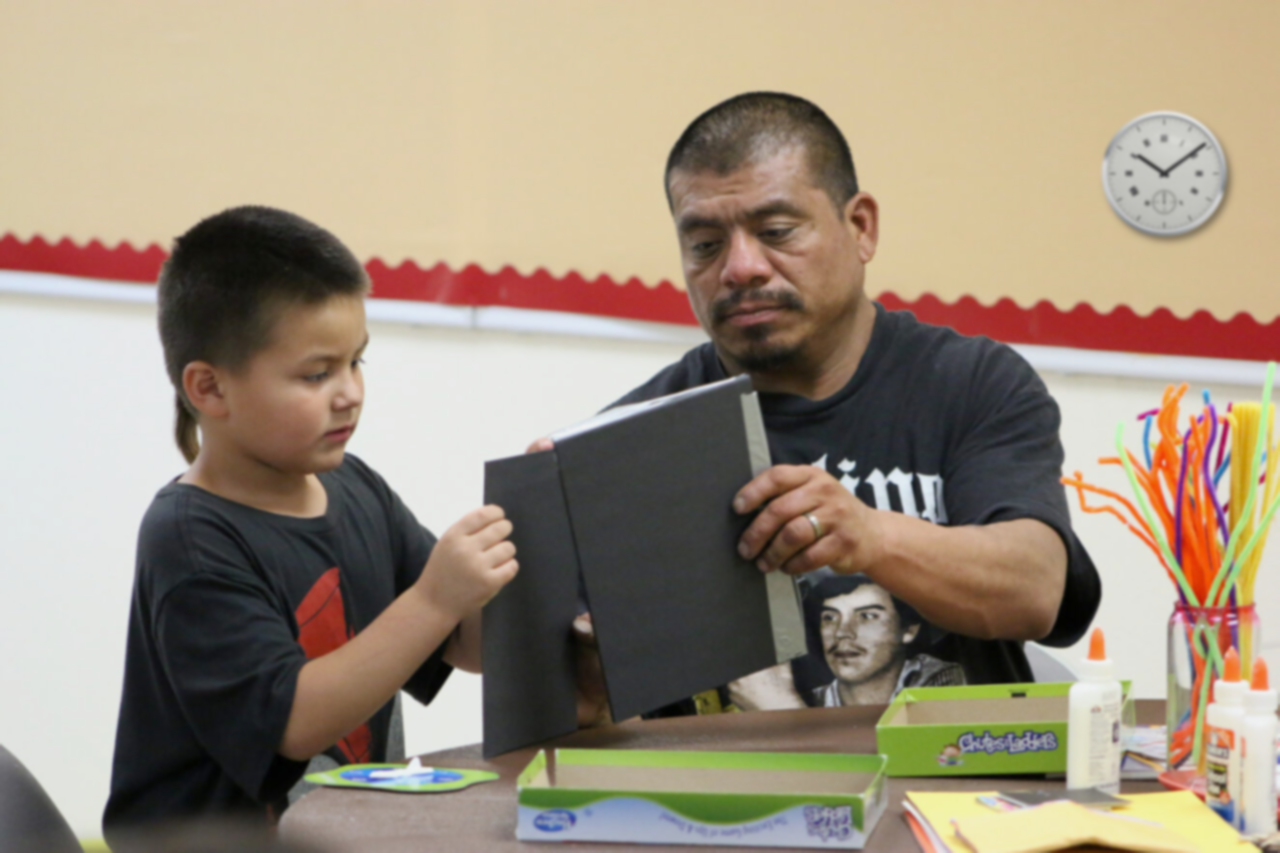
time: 10:09
